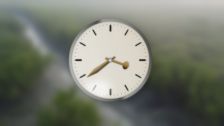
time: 3:39
